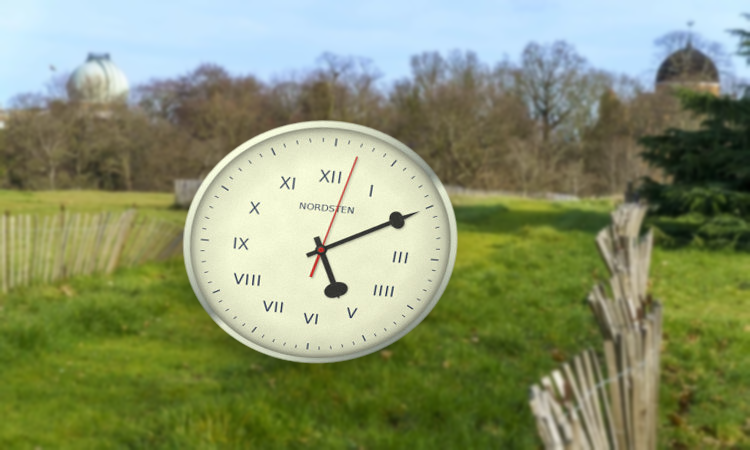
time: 5:10:02
